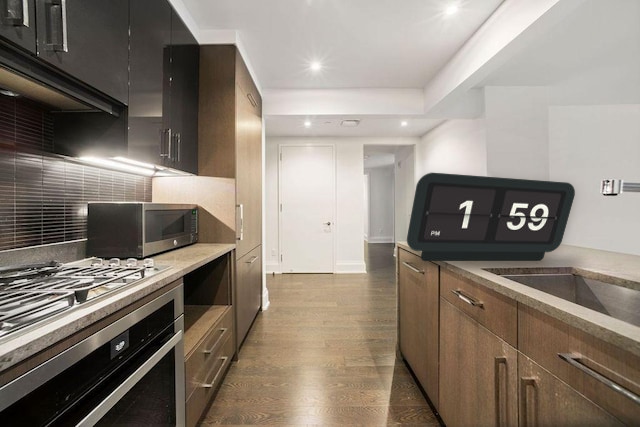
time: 1:59
